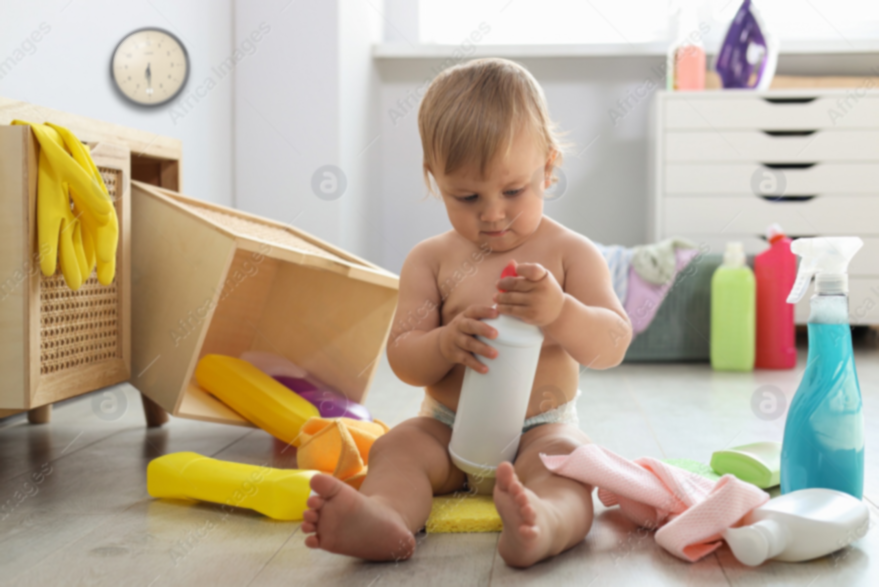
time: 6:30
